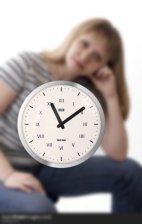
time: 11:09
